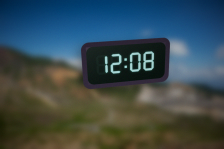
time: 12:08
